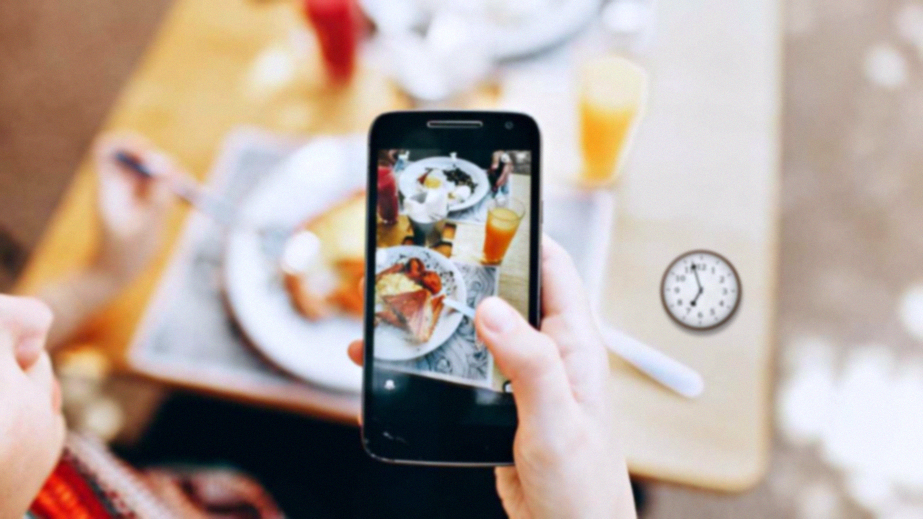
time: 6:57
